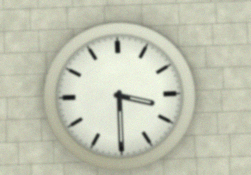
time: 3:30
